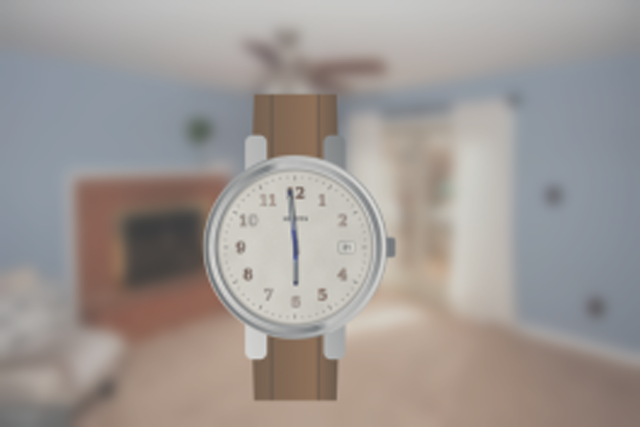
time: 5:59
